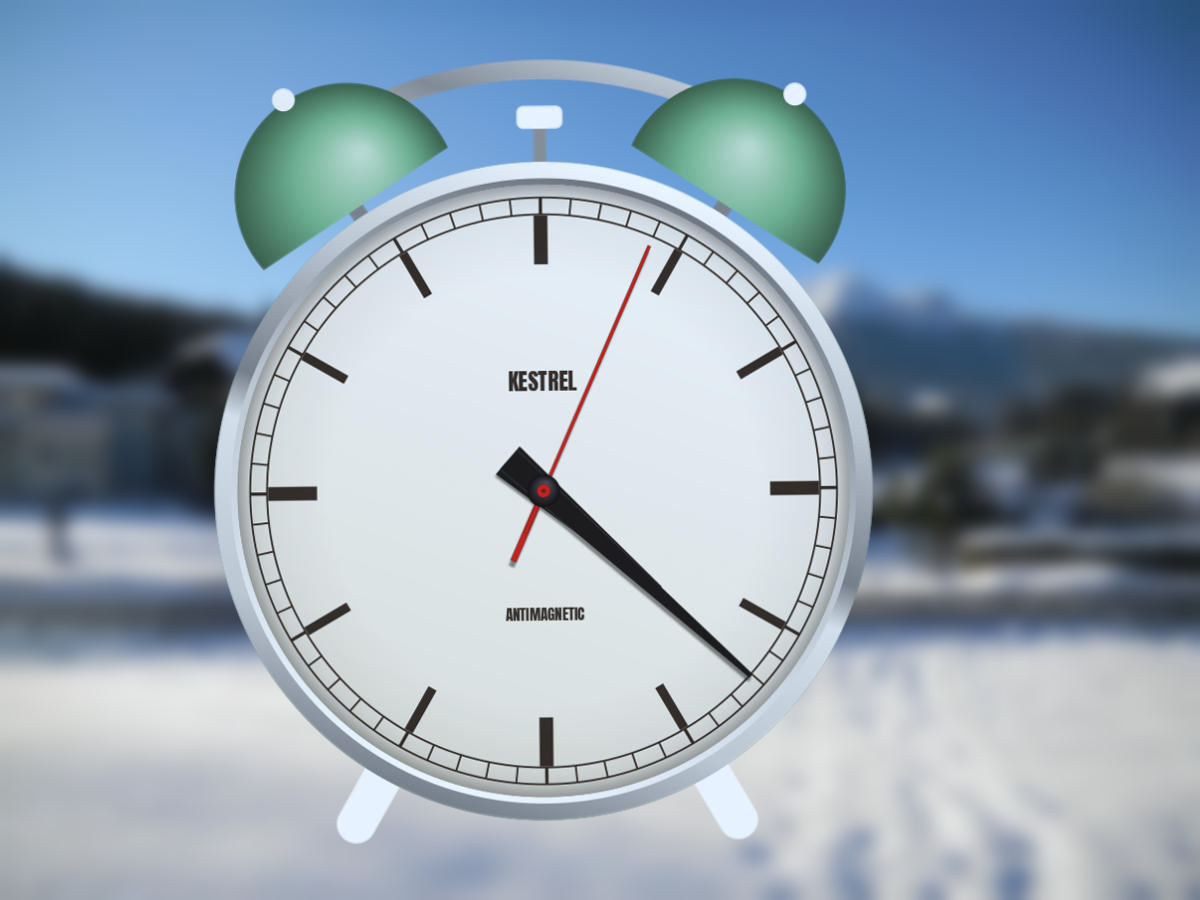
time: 4:22:04
